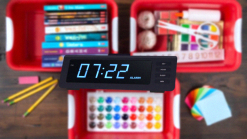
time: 7:22
